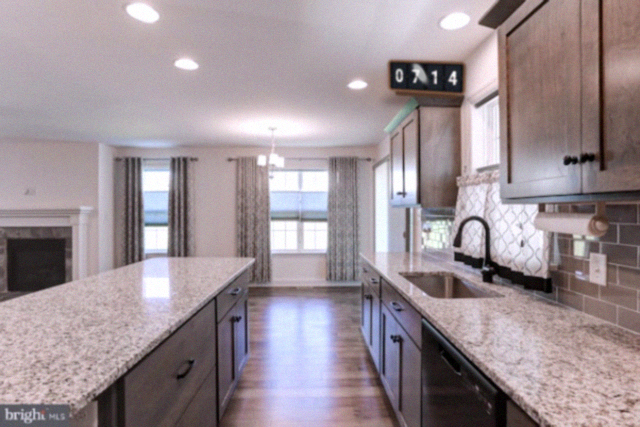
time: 7:14
